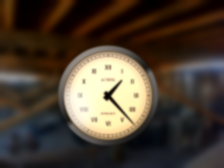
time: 1:23
